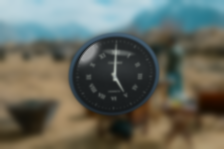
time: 5:00
